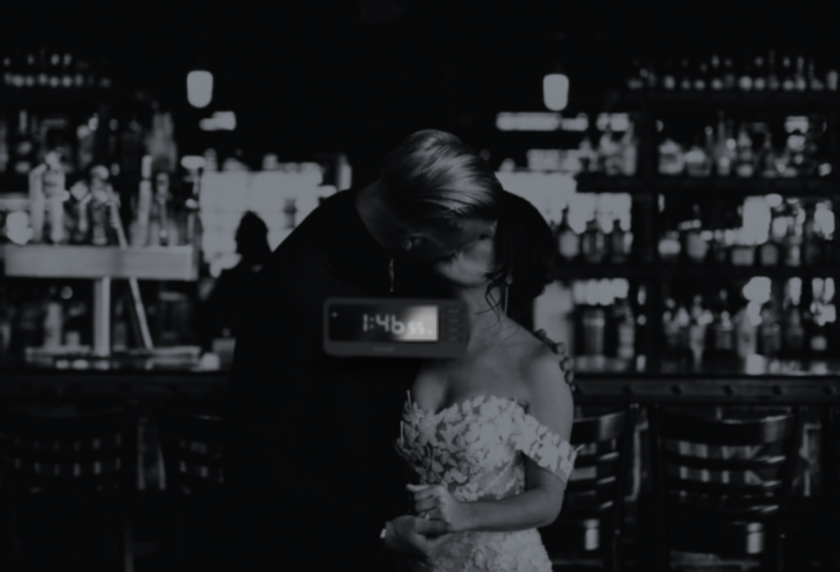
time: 1:46
